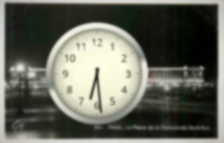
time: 6:29
